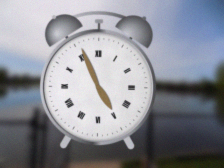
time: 4:56
